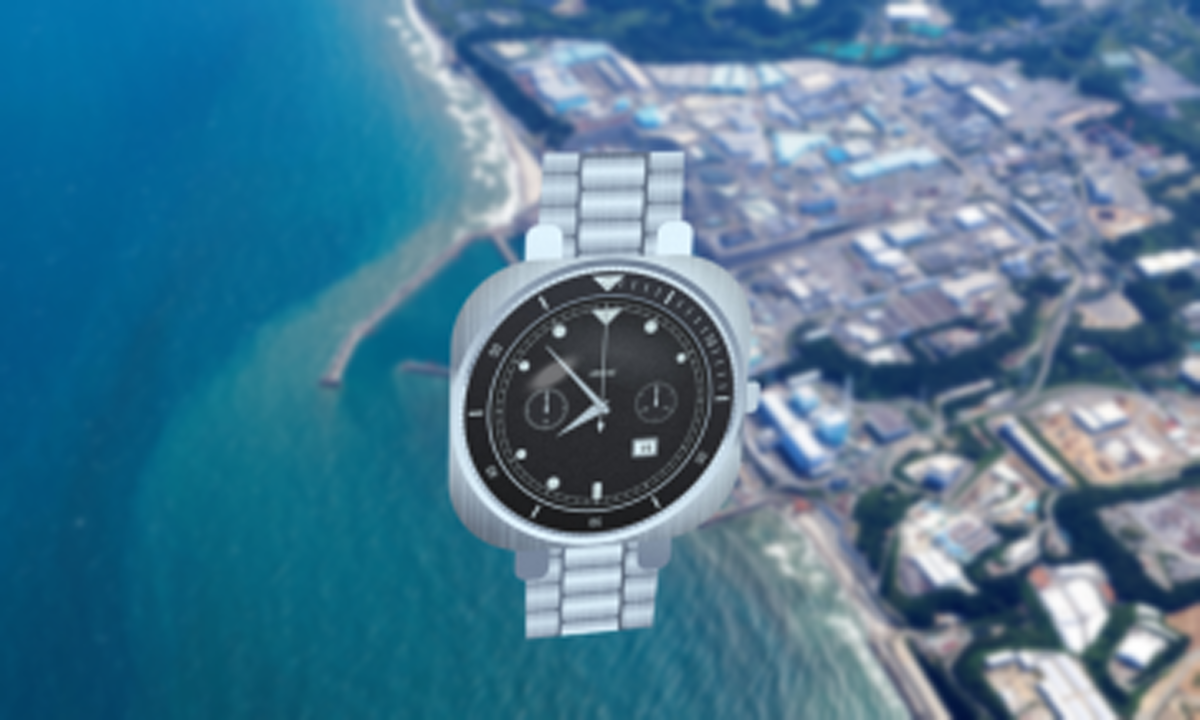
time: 7:53
